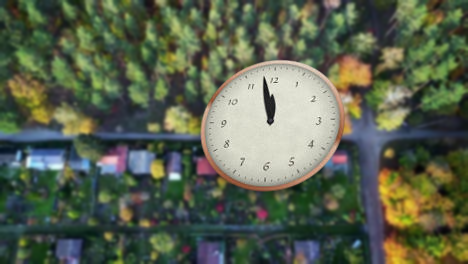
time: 11:58
